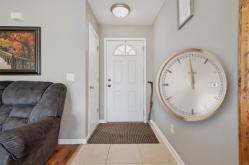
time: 11:59
